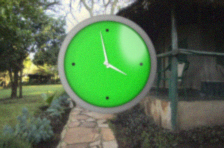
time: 3:58
